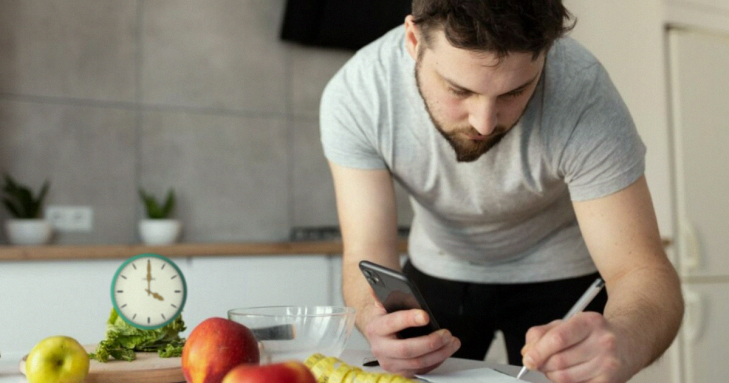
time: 4:00
